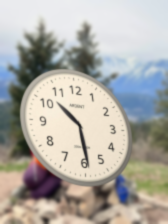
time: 10:29
